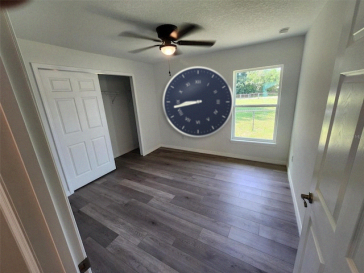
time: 8:43
